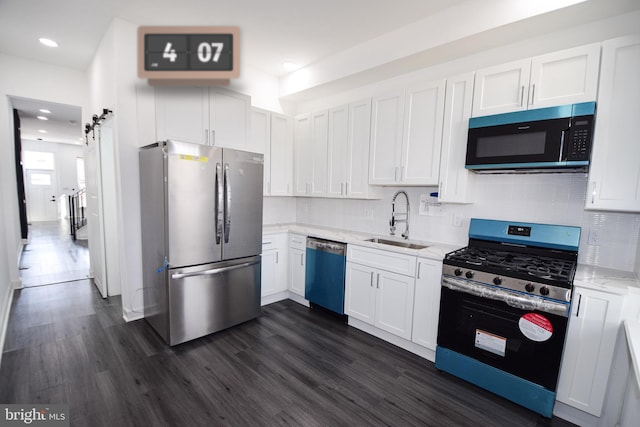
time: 4:07
